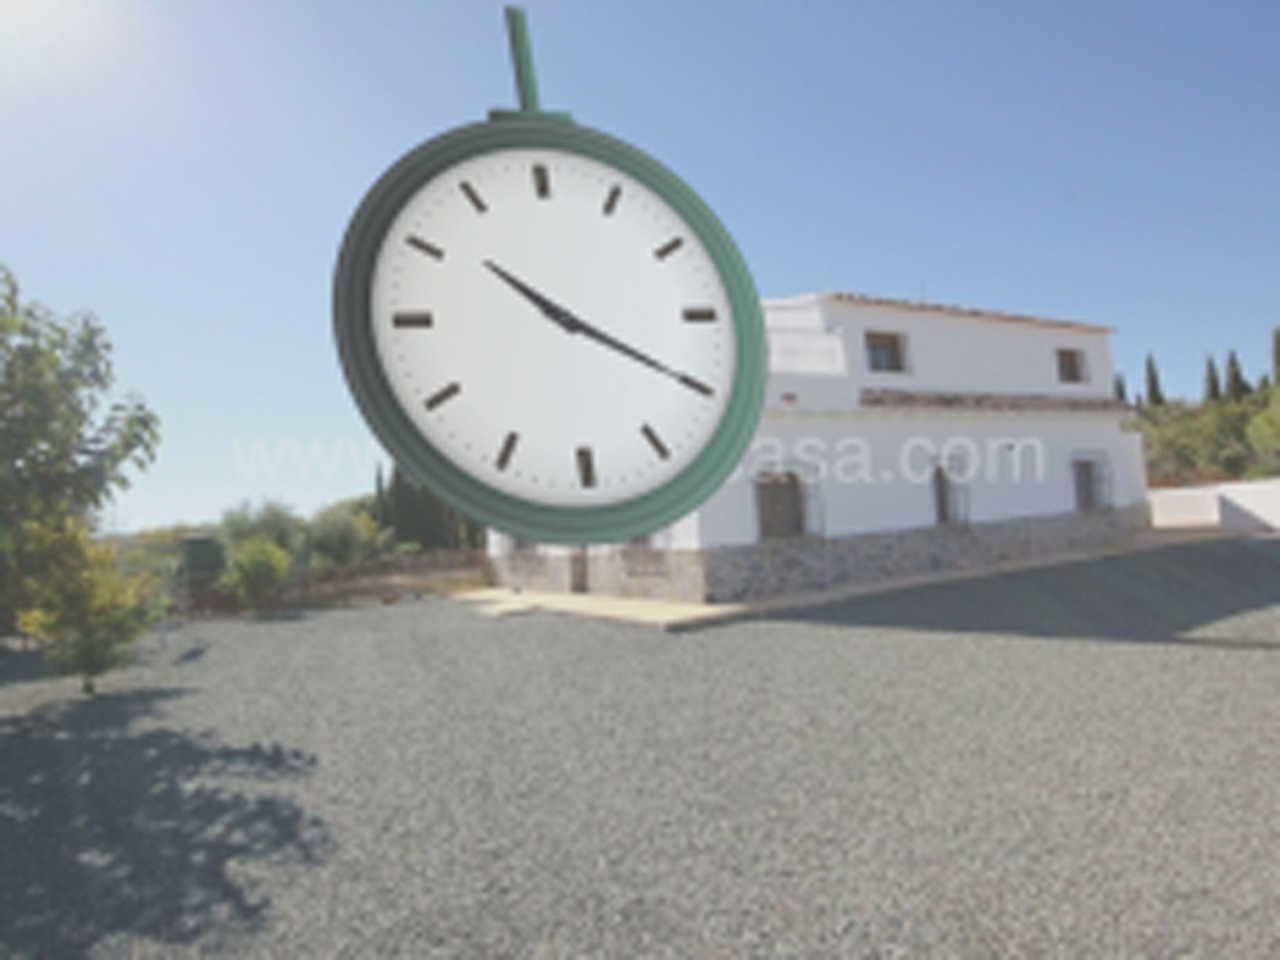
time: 10:20
